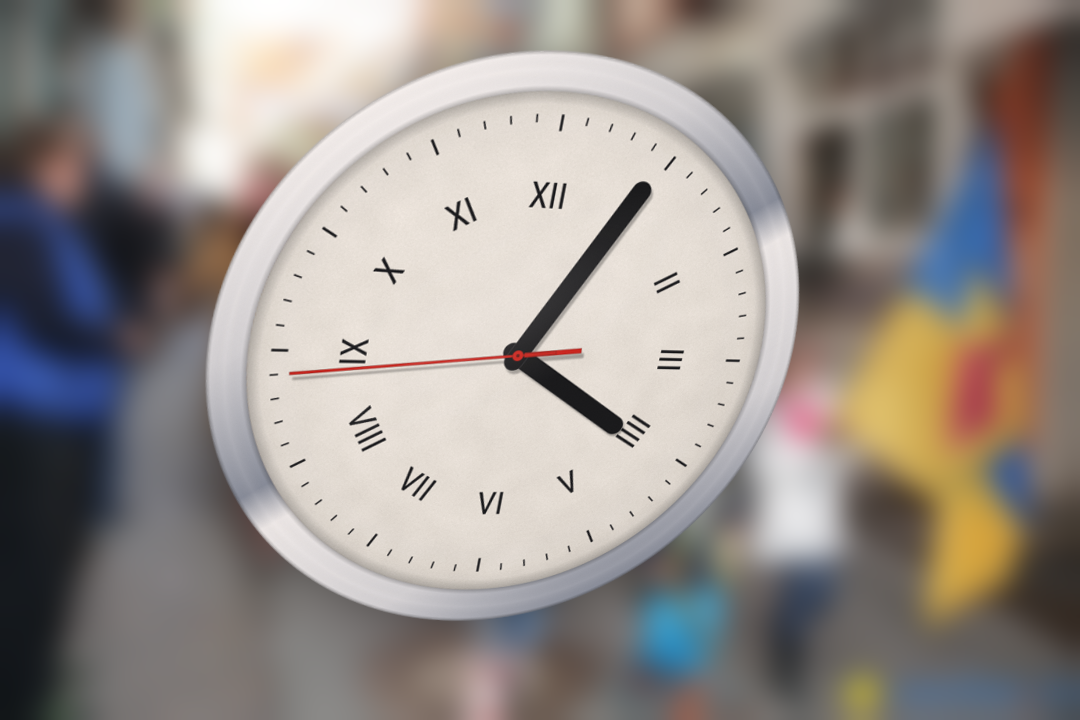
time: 4:04:44
